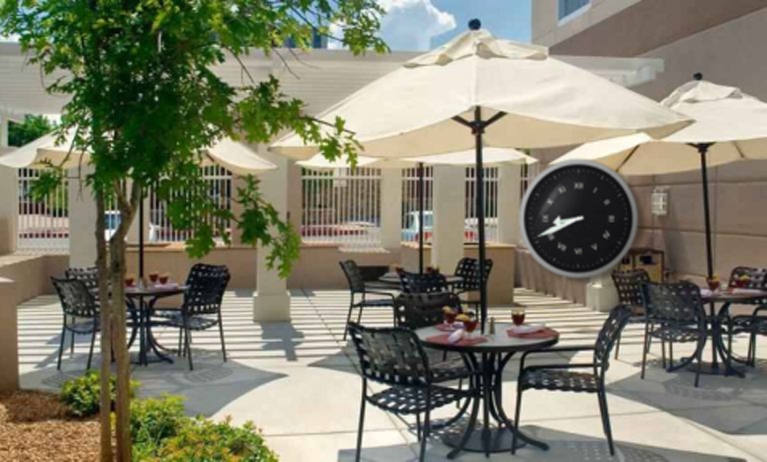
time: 8:41
